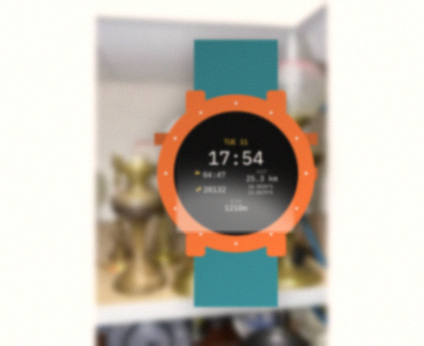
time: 17:54
